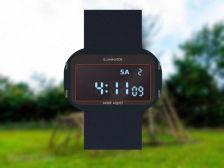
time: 4:11:09
